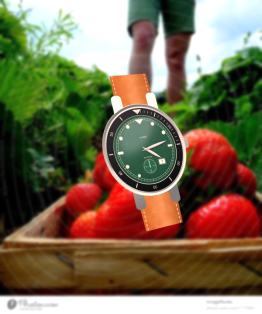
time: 4:13
